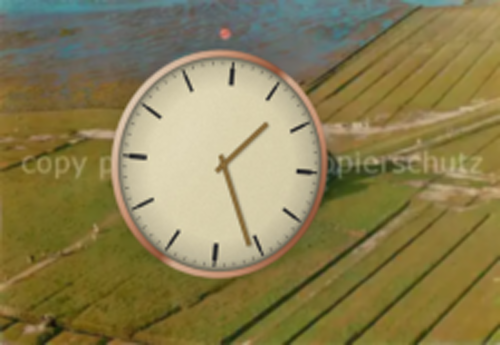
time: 1:26
